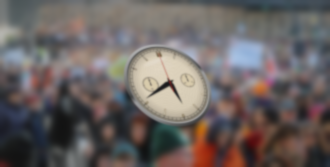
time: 5:41
